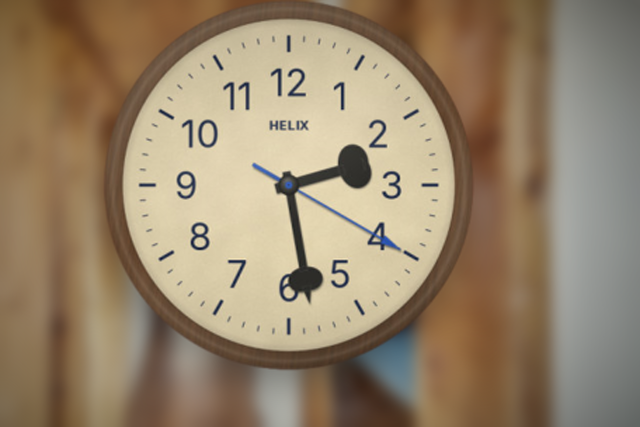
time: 2:28:20
